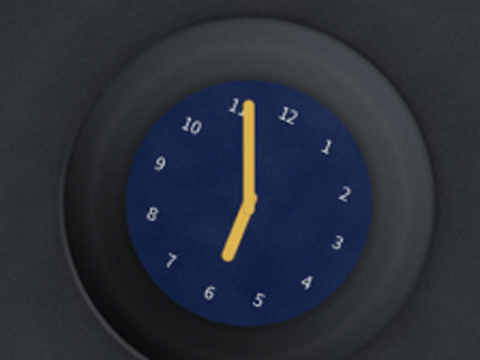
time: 5:56
